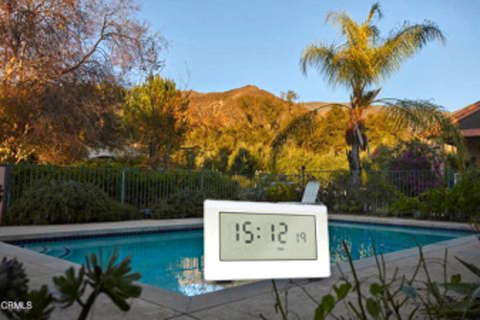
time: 15:12:19
